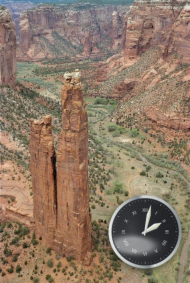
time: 2:02
